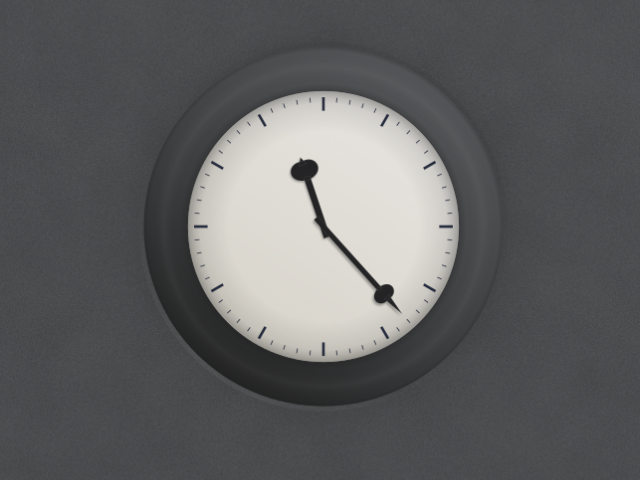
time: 11:23
